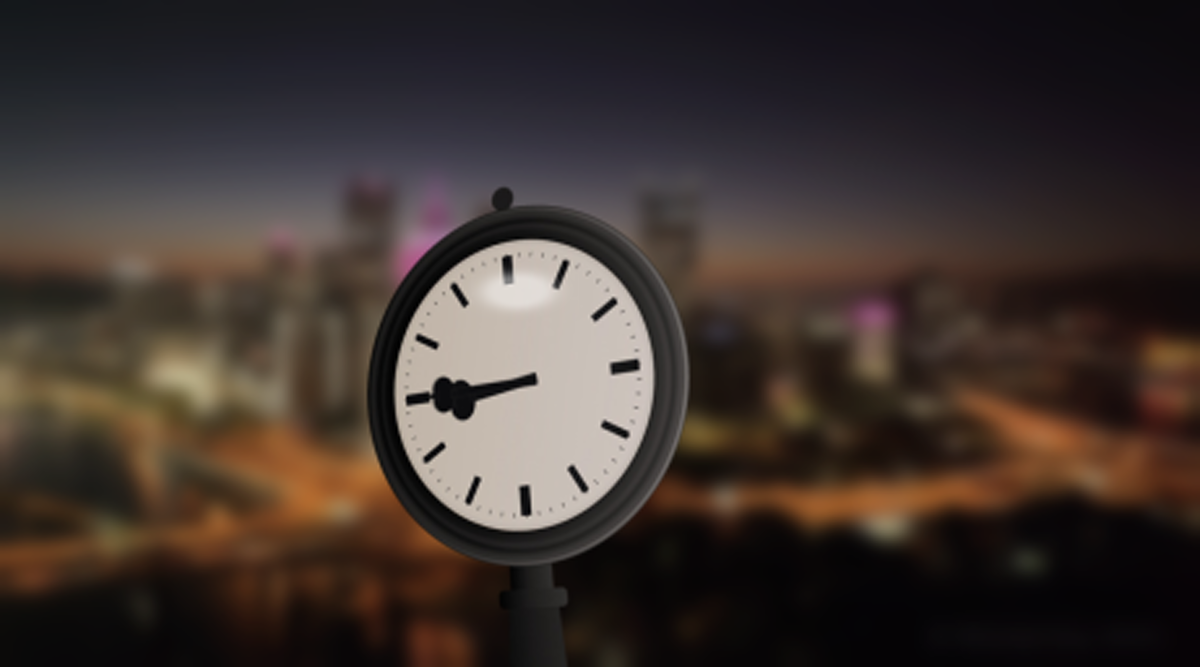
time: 8:45
